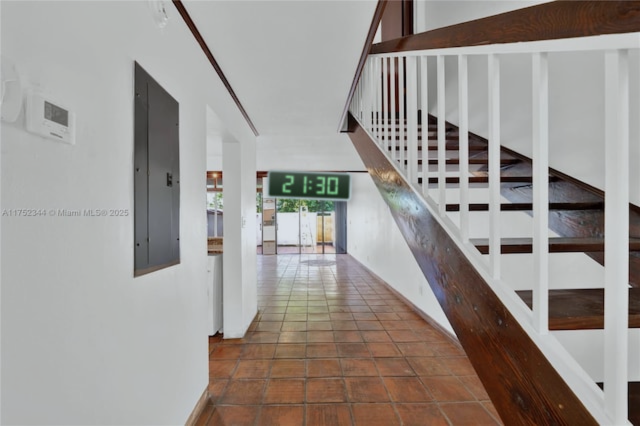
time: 21:30
